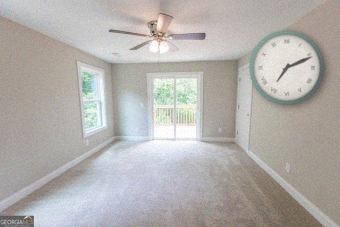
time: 7:11
